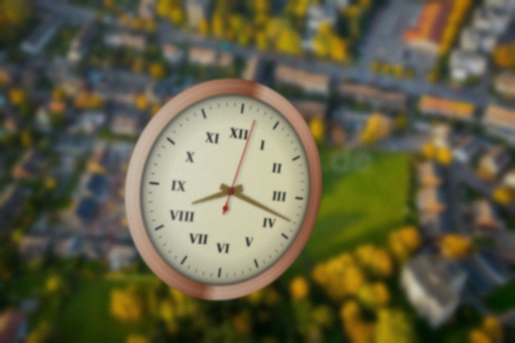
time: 8:18:02
